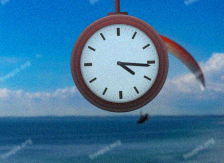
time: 4:16
